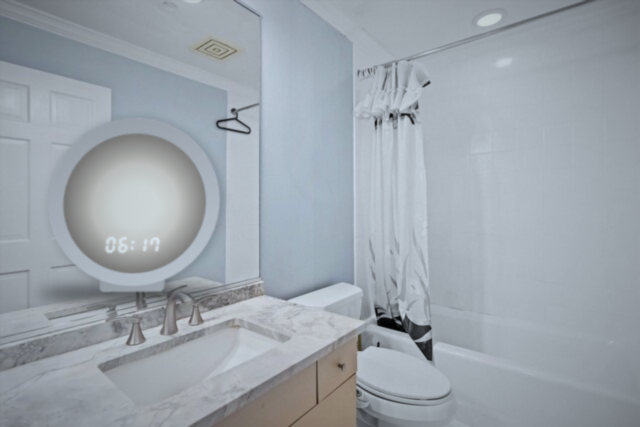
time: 6:17
